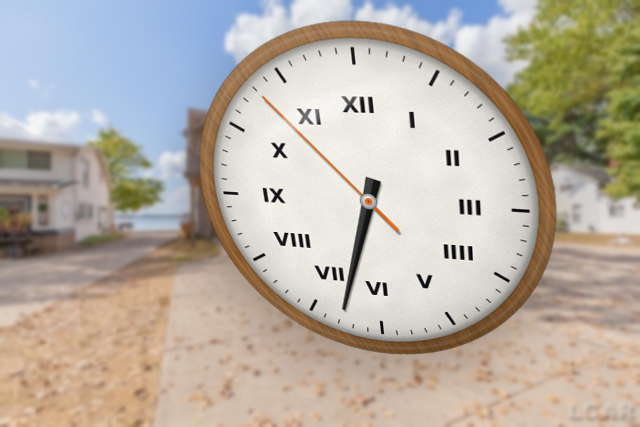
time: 6:32:53
